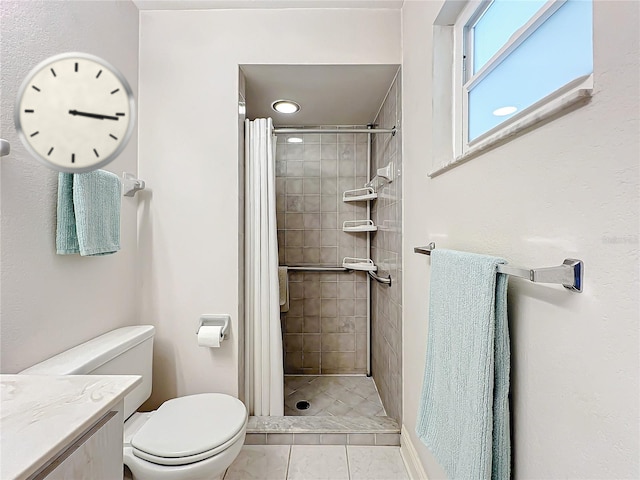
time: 3:16
